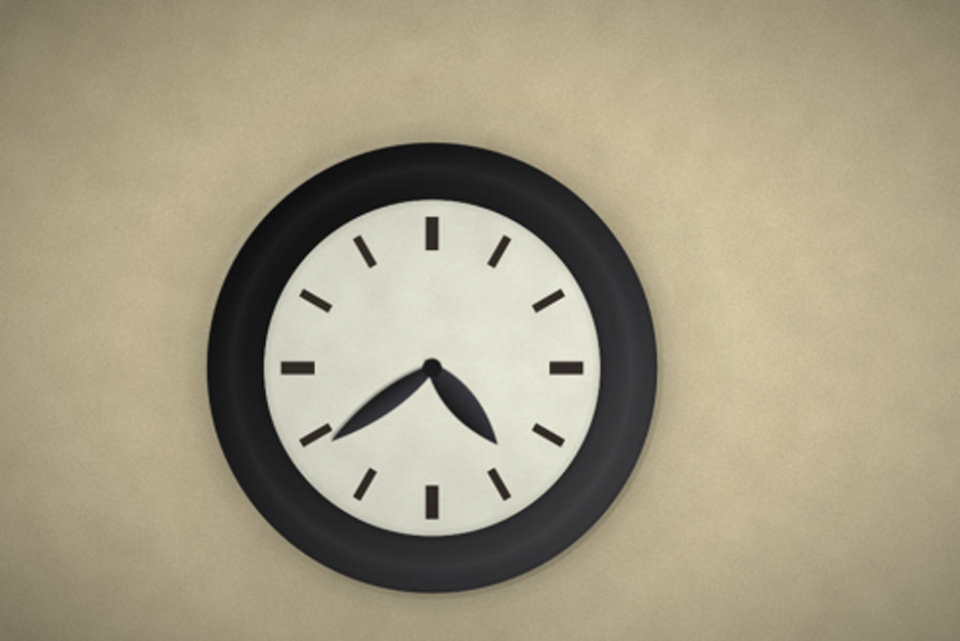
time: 4:39
